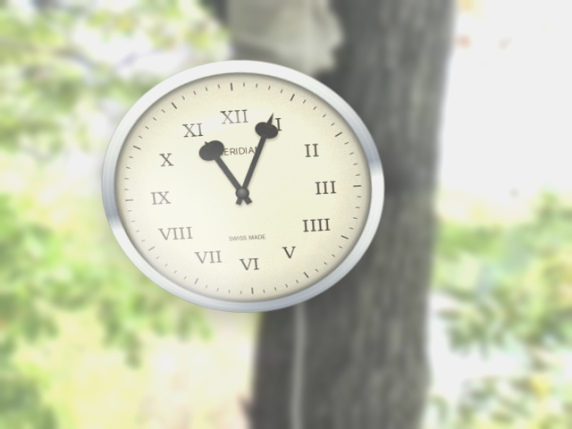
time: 11:04
